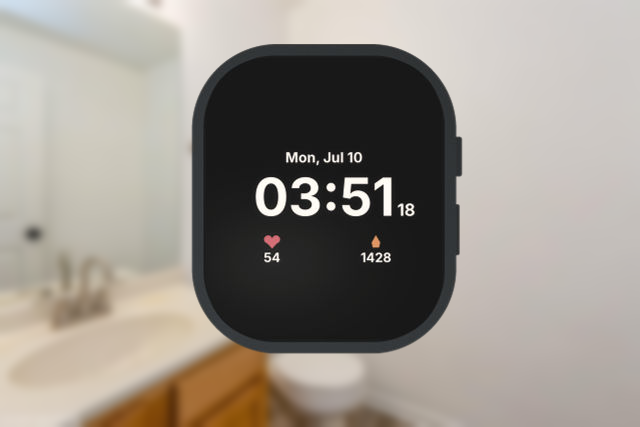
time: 3:51:18
